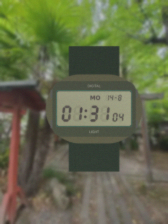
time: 1:31:04
